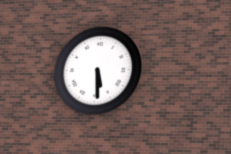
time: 5:29
